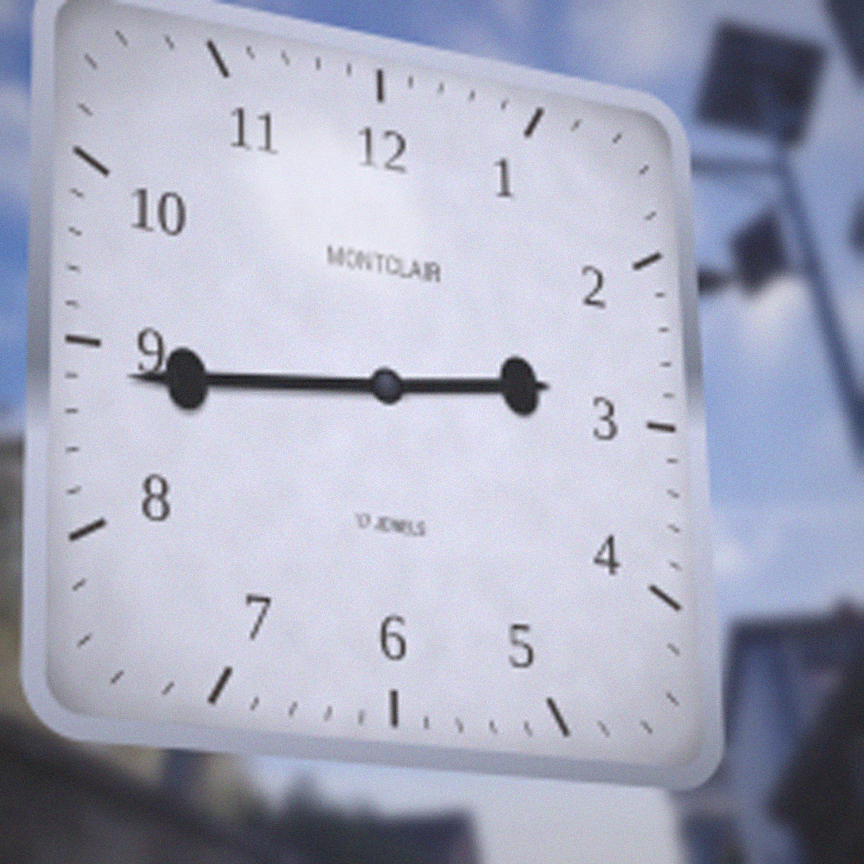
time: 2:44
